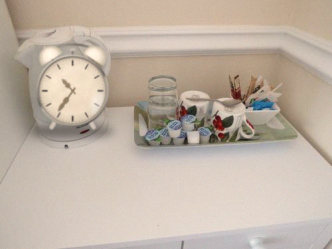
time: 10:36
